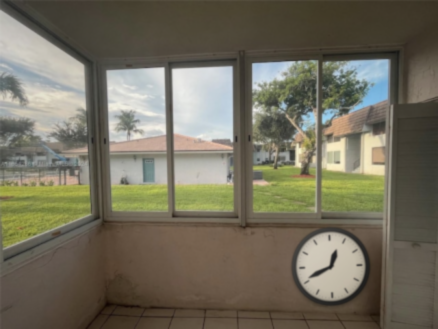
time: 12:41
